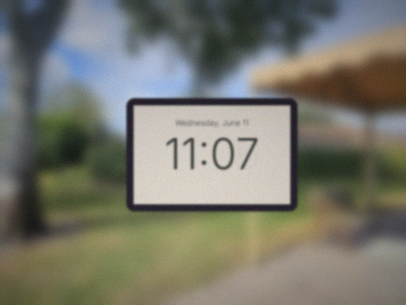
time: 11:07
